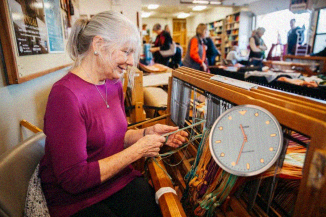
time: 11:34
